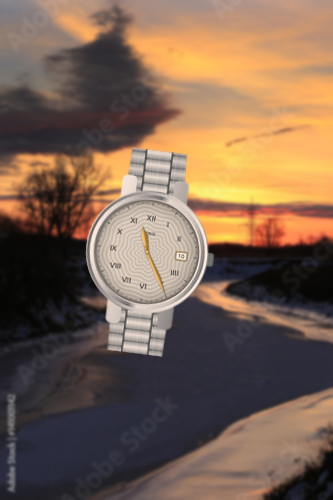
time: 11:25
